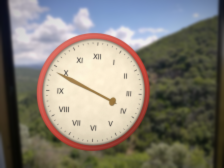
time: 3:49
